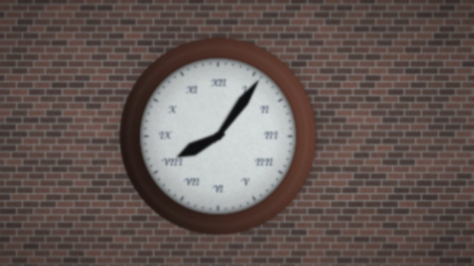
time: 8:06
